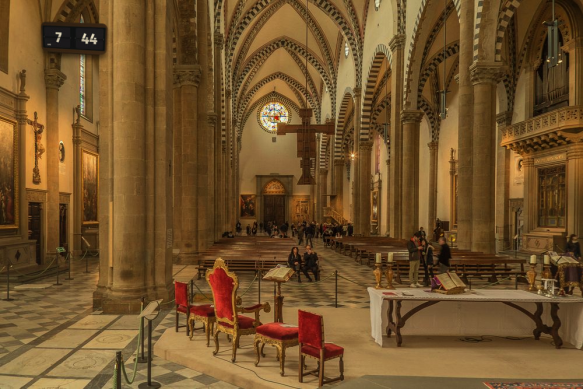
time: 7:44
